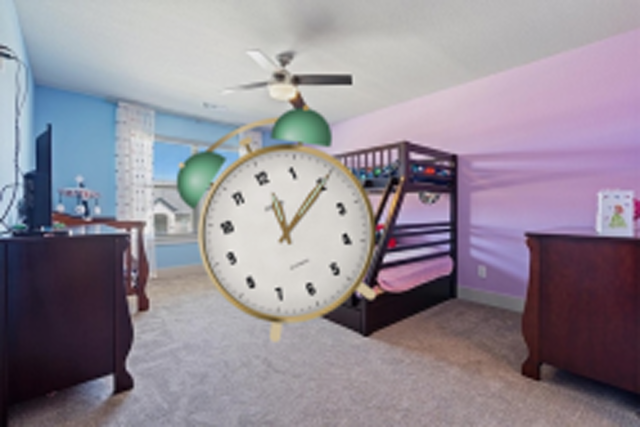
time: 12:10
